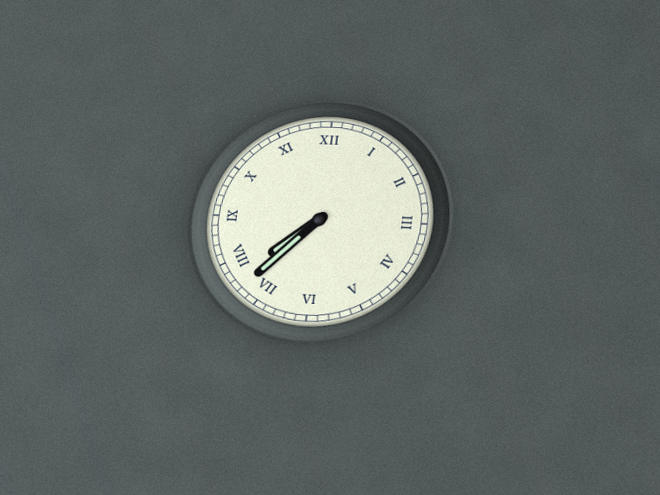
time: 7:37
